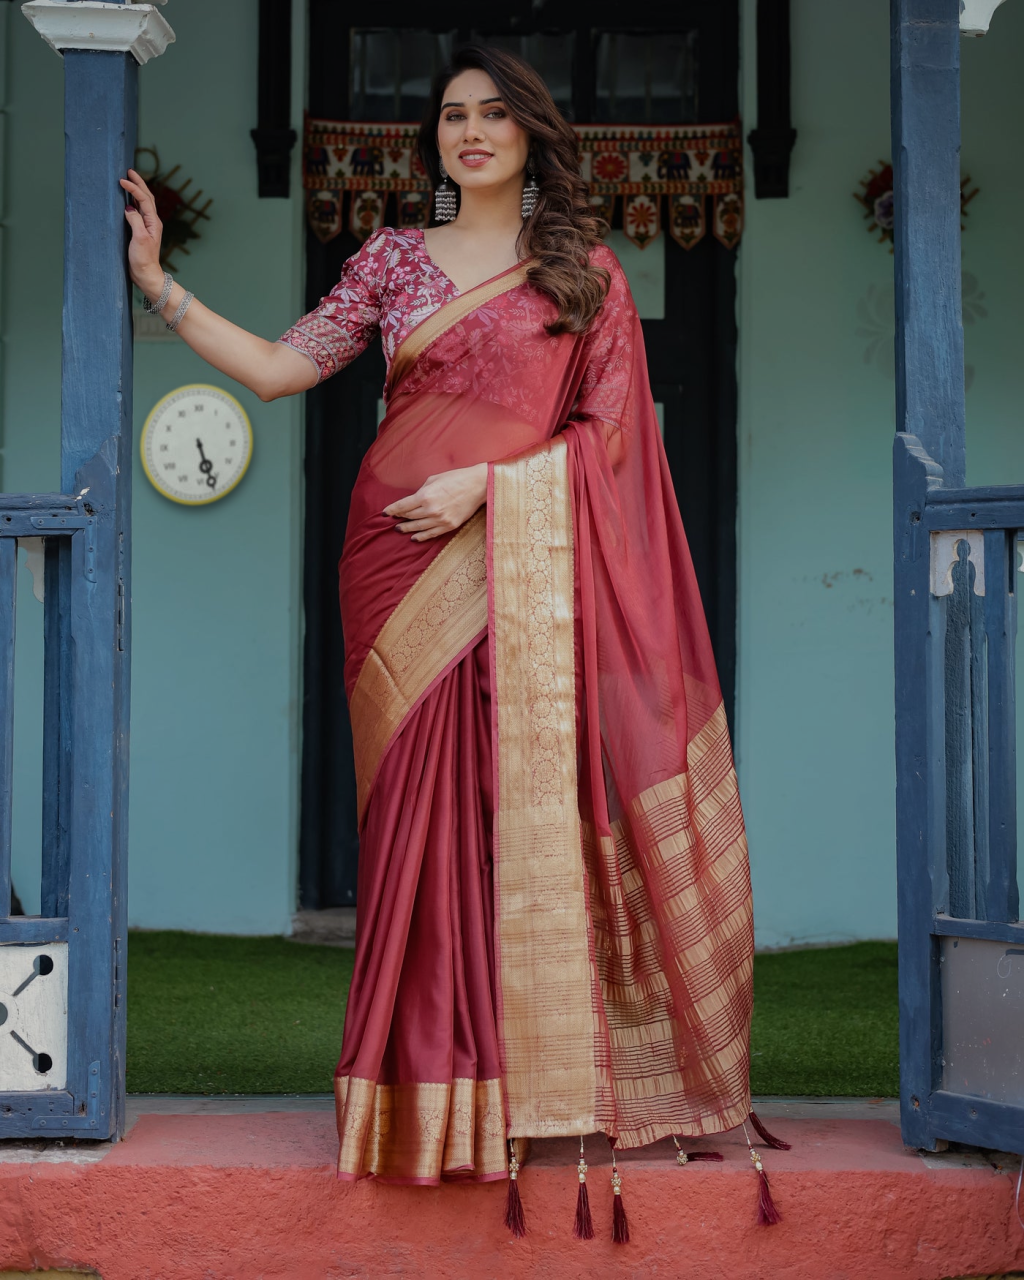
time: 5:27
